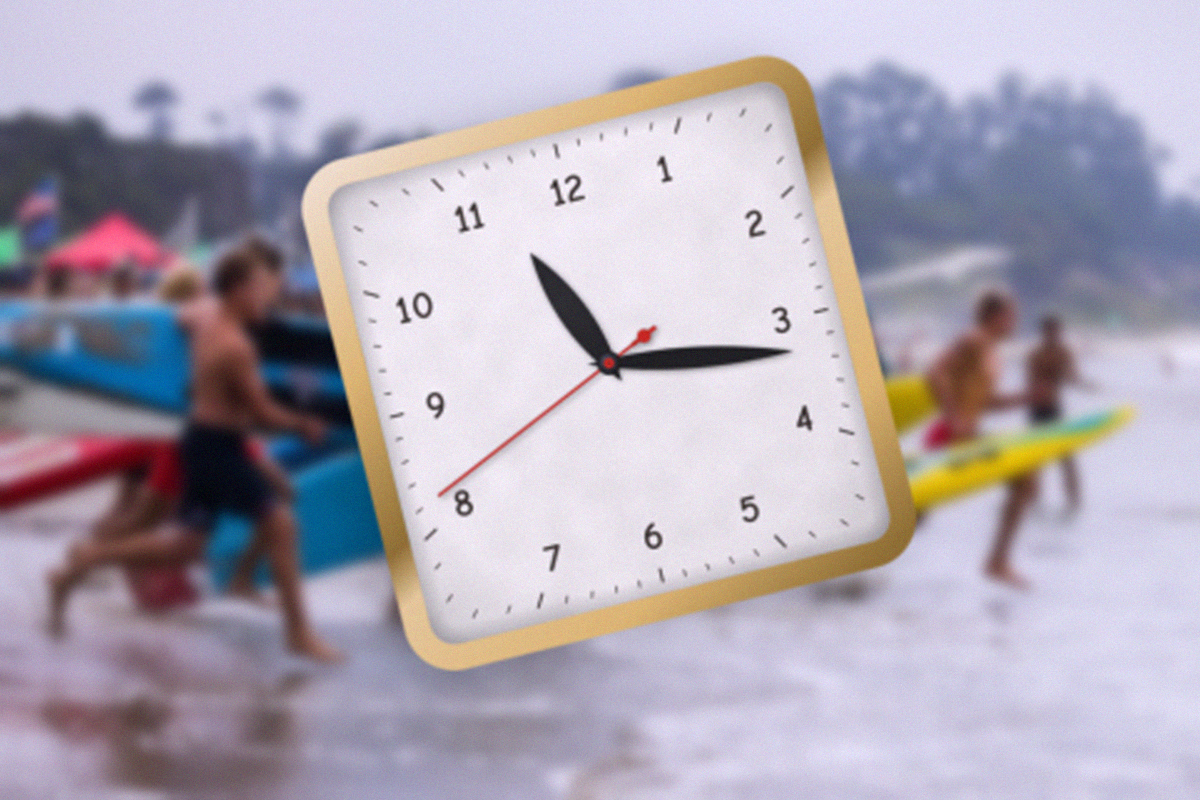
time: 11:16:41
